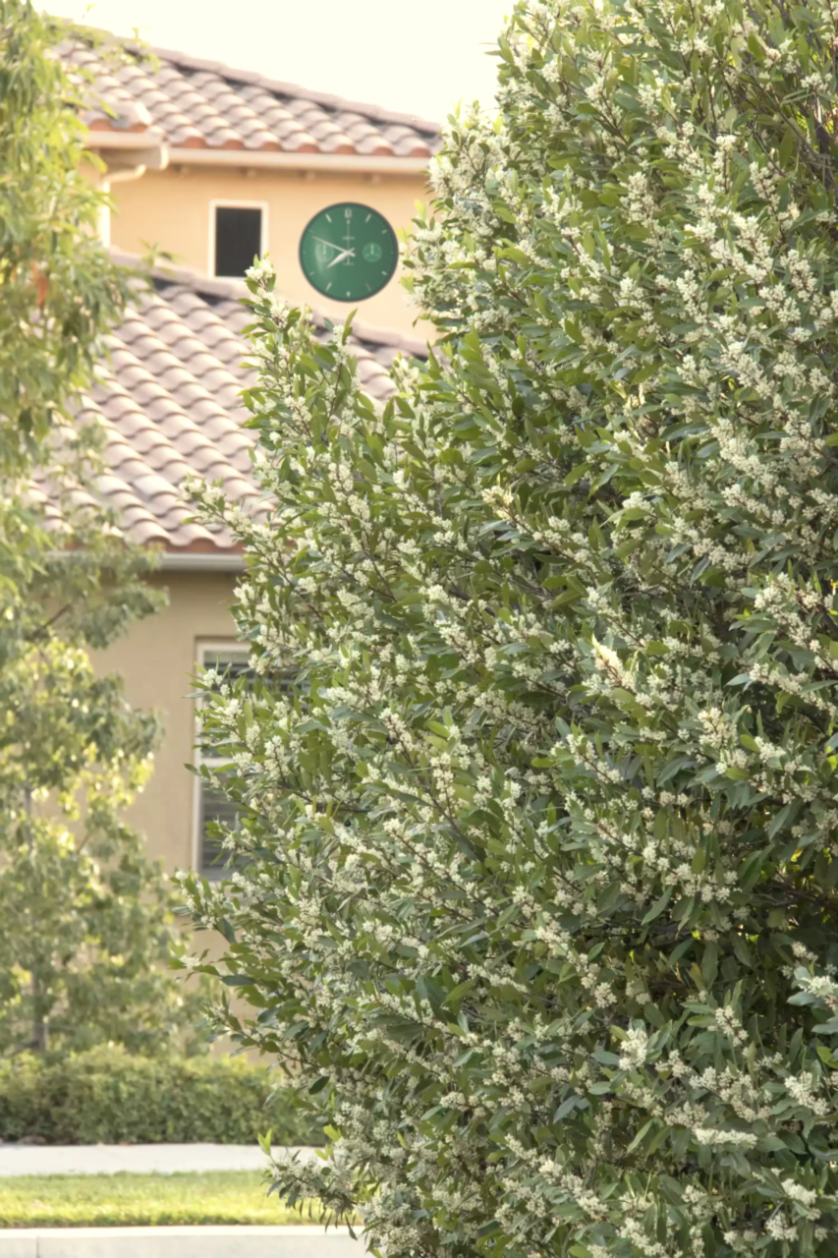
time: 7:49
